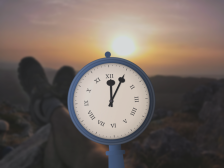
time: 12:05
